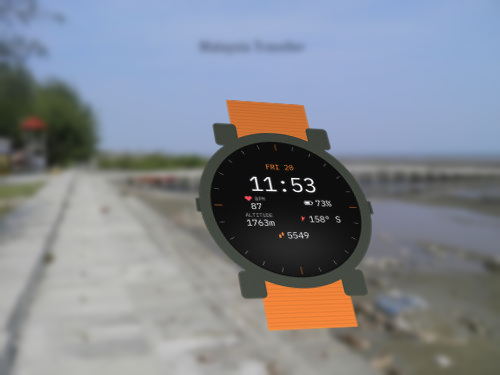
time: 11:53
